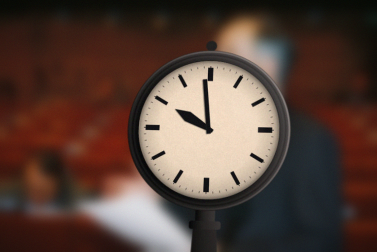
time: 9:59
